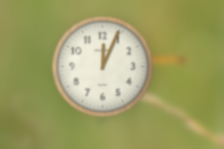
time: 12:04
